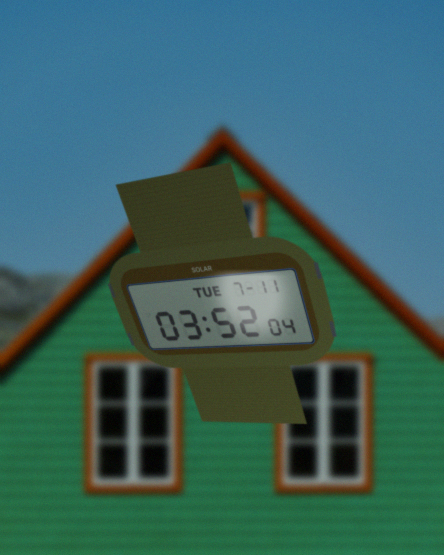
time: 3:52:04
